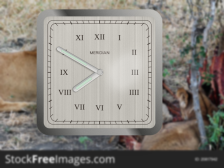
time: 7:50
